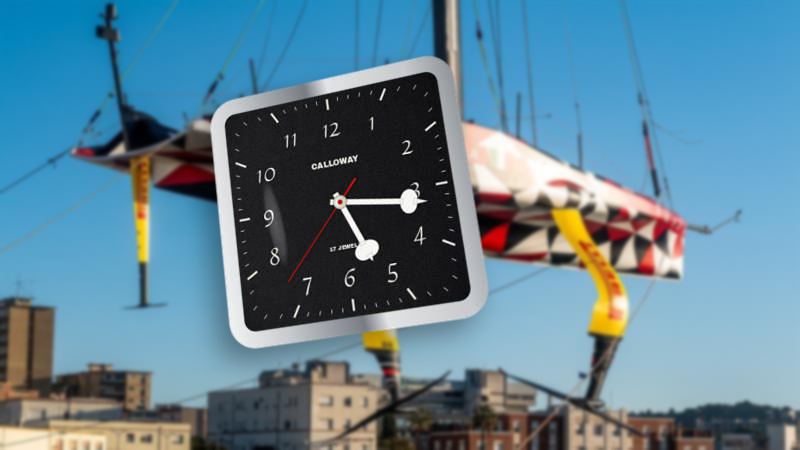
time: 5:16:37
